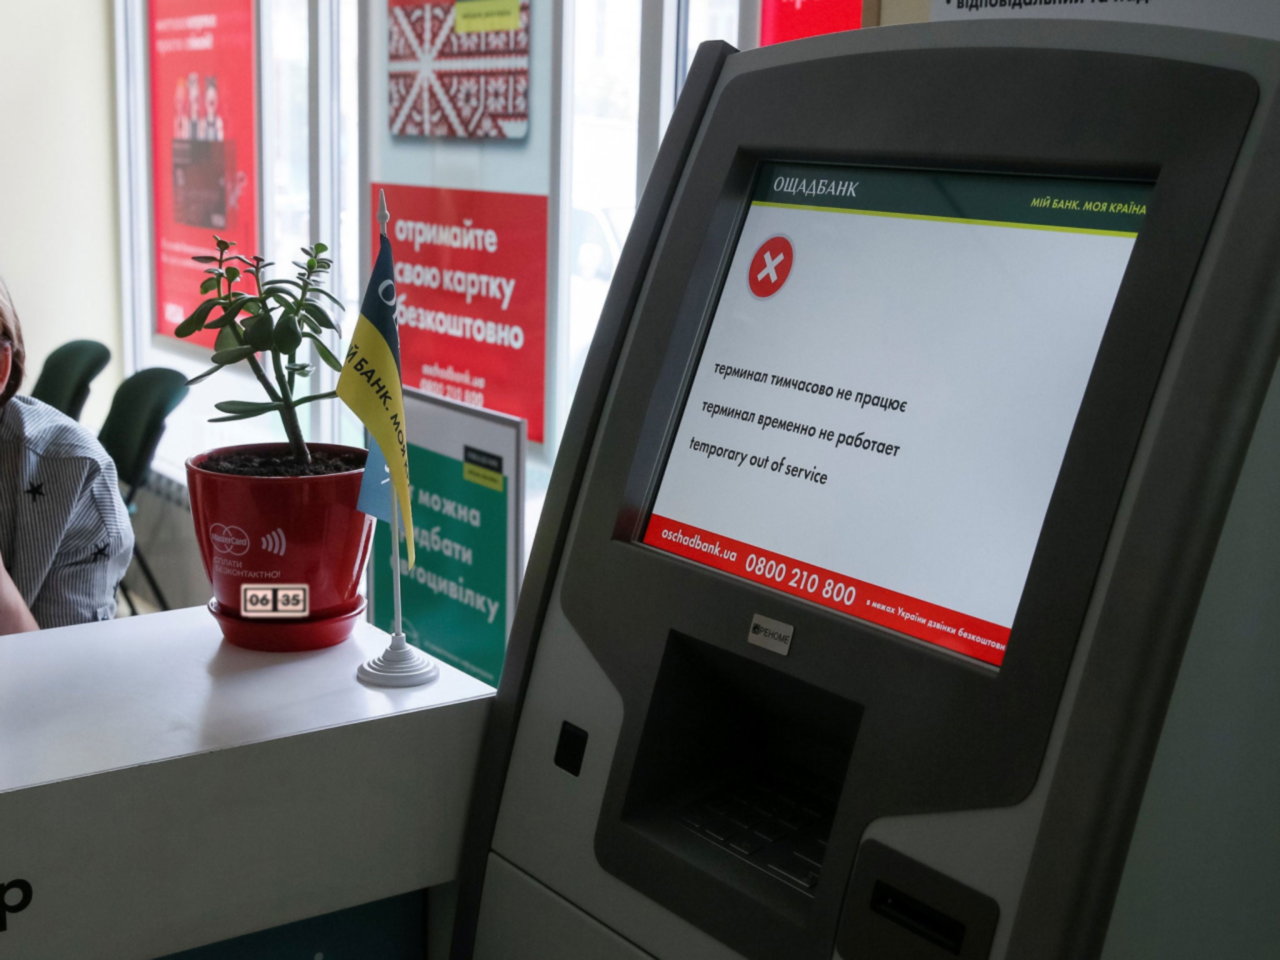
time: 6:35
